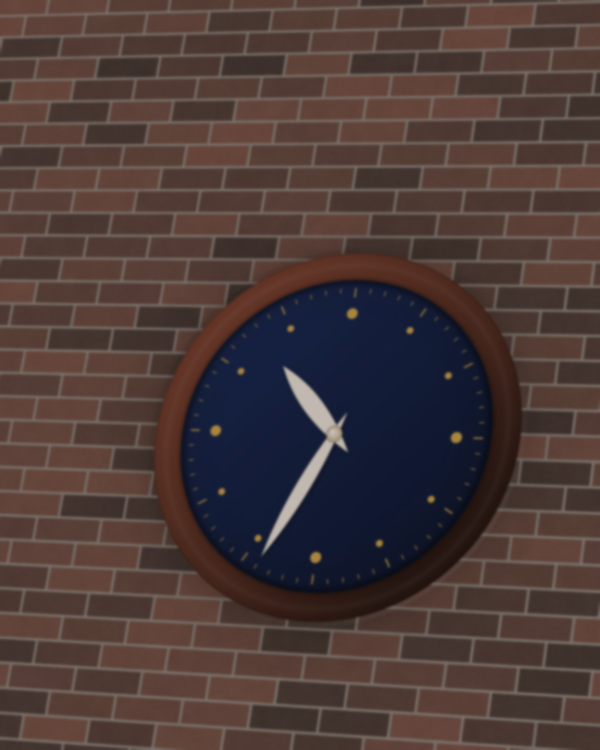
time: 10:34
